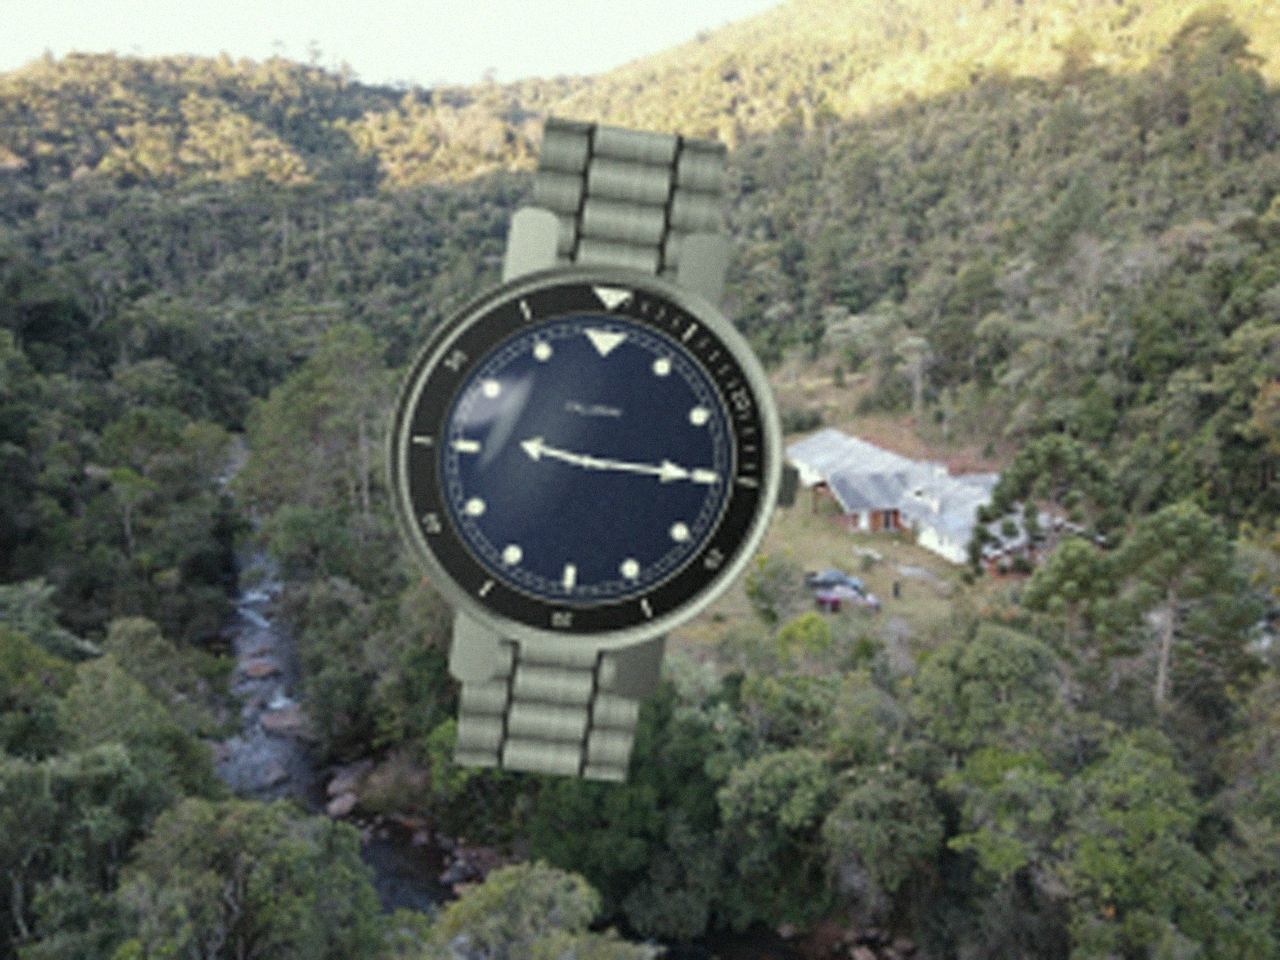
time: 9:15
